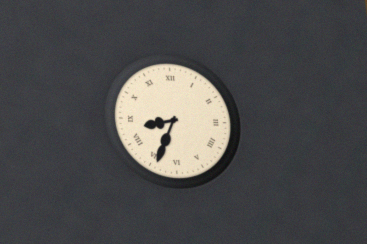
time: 8:34
